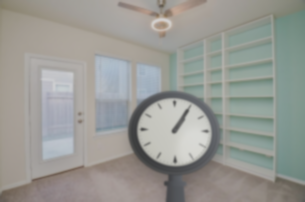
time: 1:05
